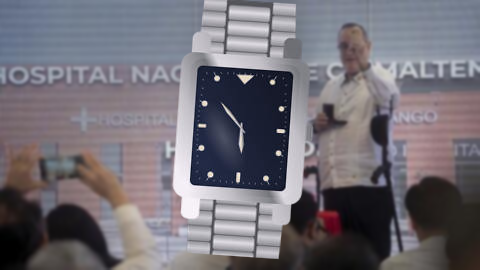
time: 5:53
